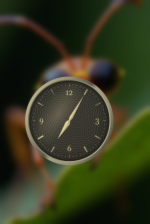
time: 7:05
